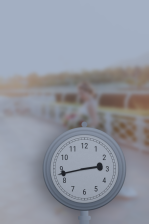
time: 2:43
